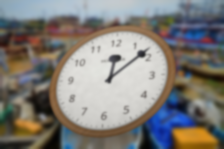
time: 12:08
